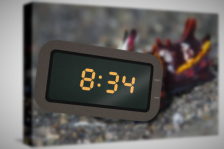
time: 8:34
